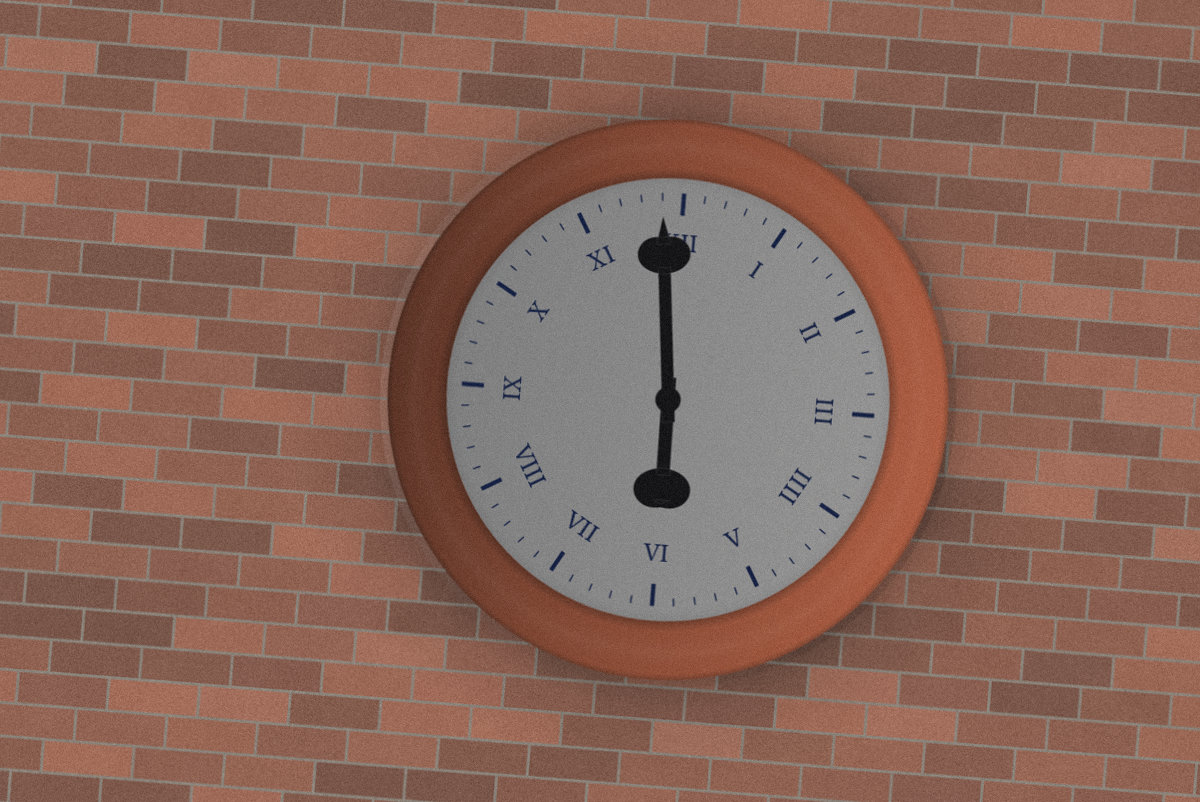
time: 5:59
